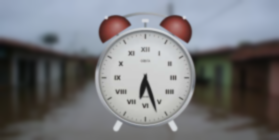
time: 6:27
